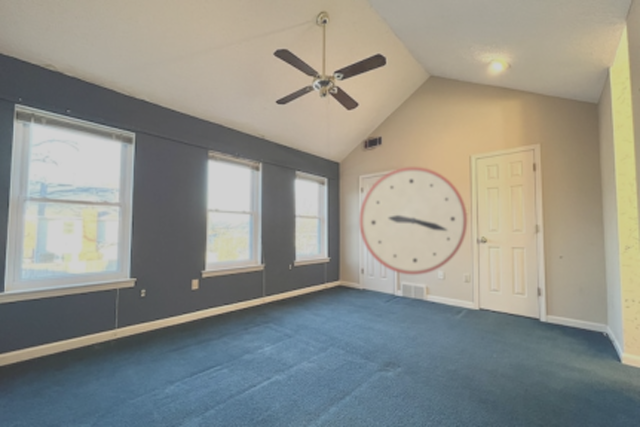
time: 9:18
